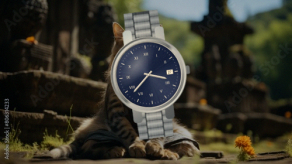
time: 3:38
